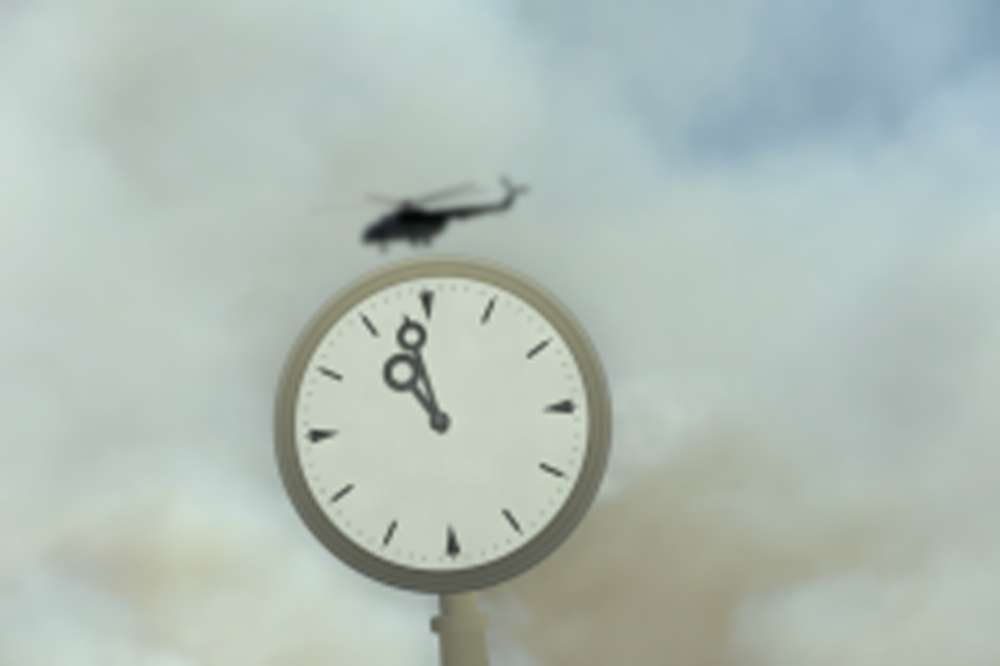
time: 10:58
